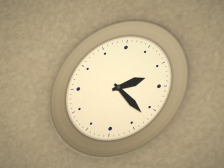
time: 2:22
